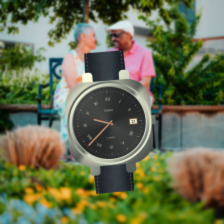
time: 9:38
